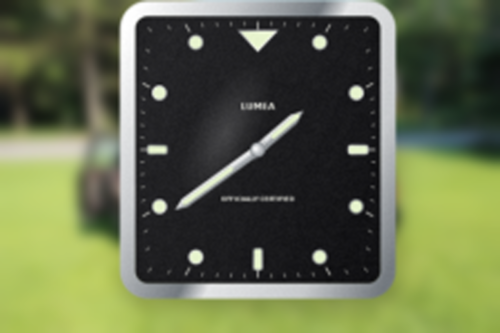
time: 1:39
